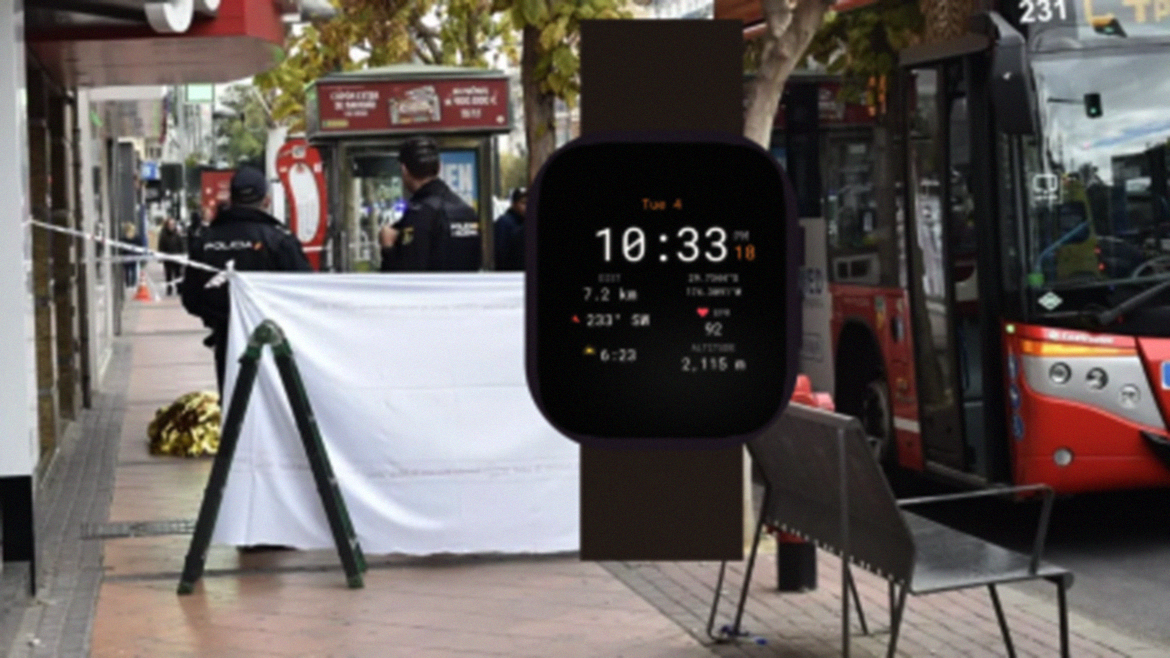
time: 10:33
